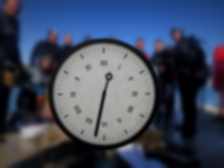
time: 12:32
